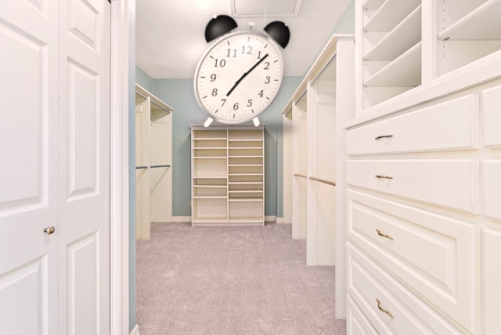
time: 7:07
